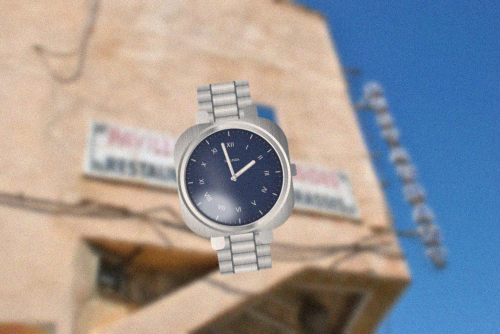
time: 1:58
